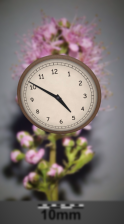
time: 4:51
